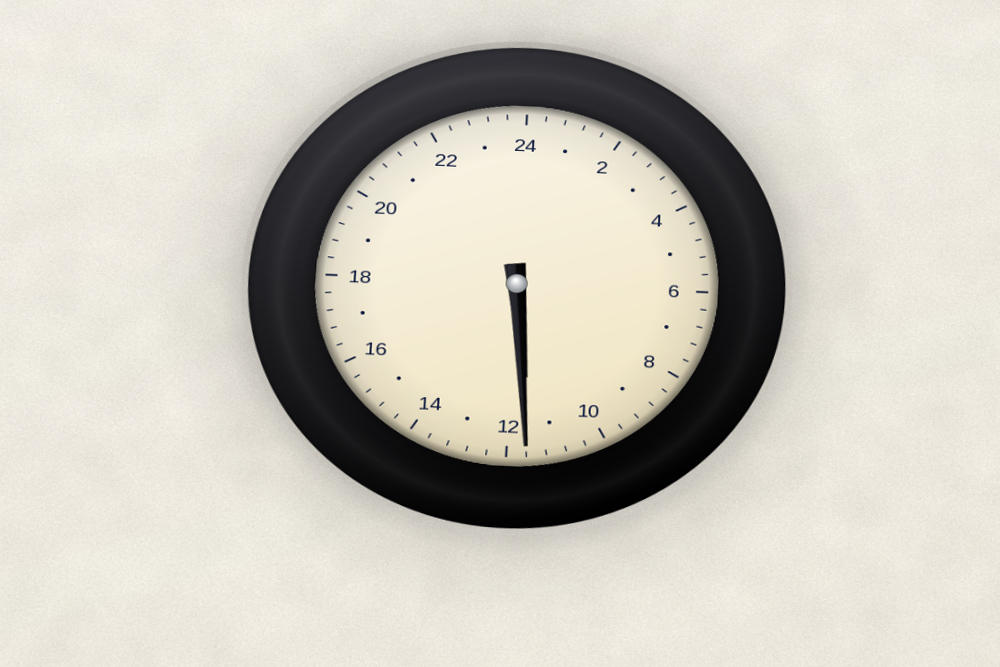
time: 11:29
